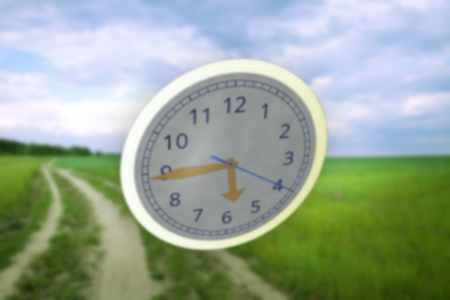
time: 5:44:20
